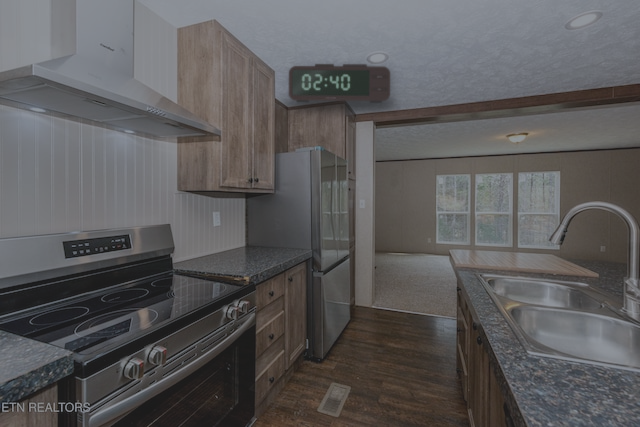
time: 2:40
